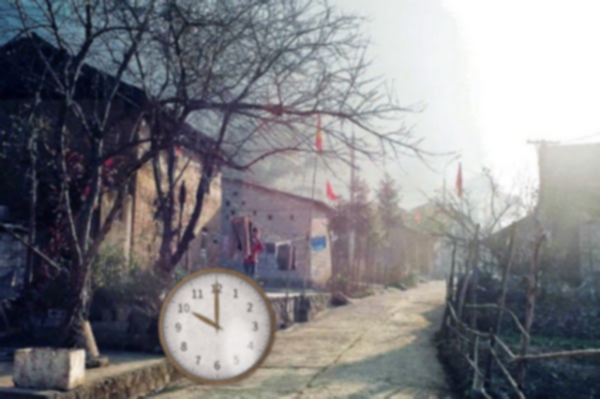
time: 10:00
